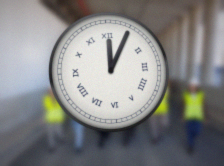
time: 12:05
